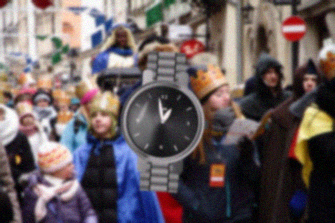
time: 12:58
